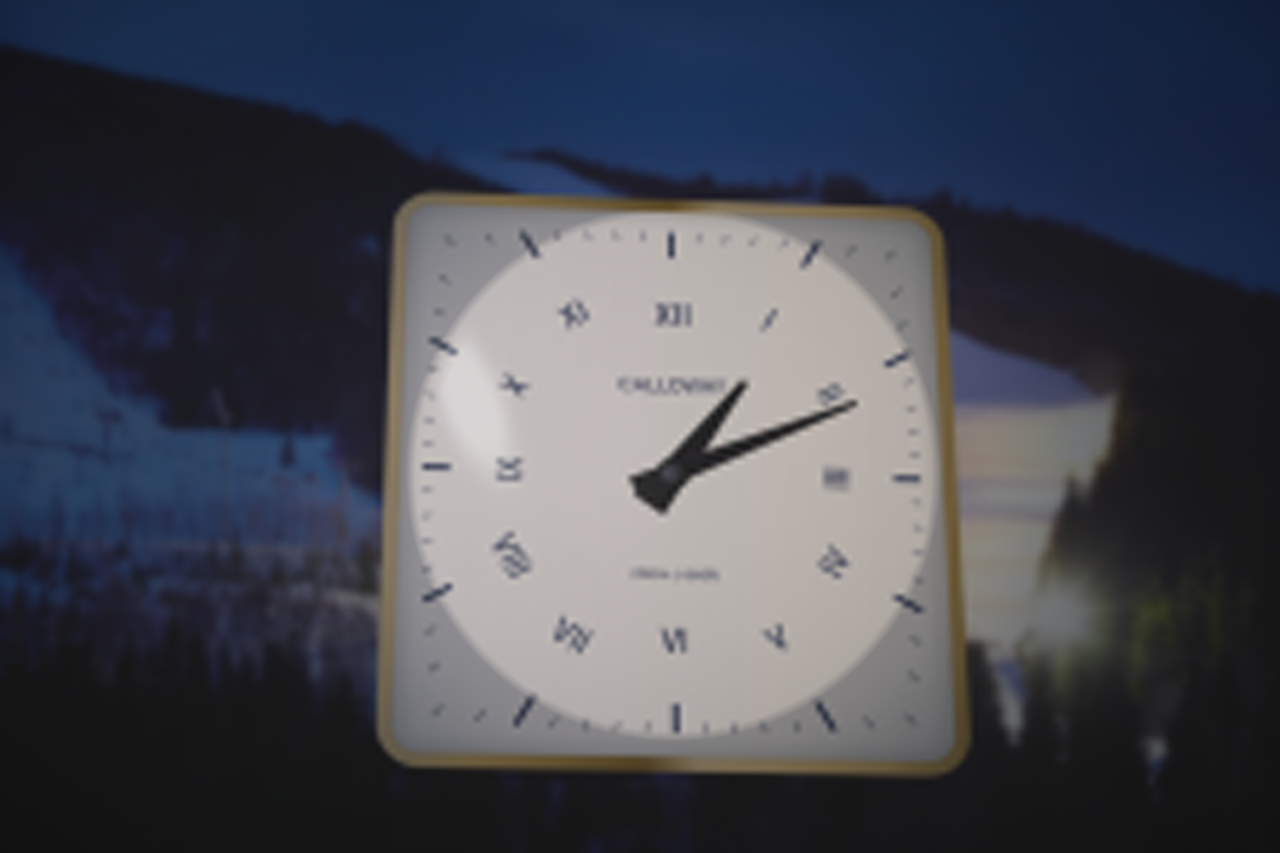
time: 1:11
